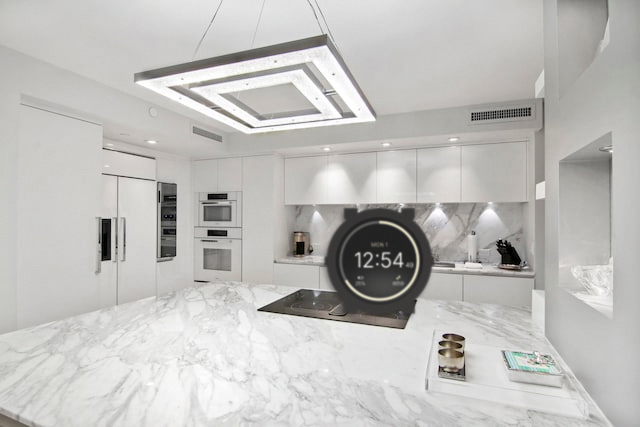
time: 12:54
